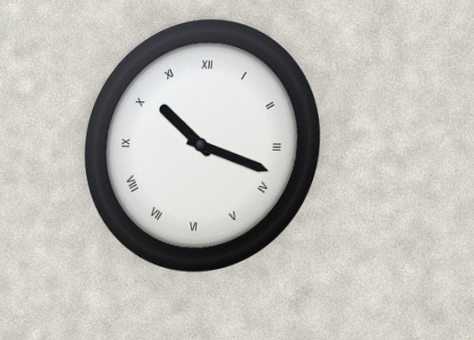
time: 10:18
